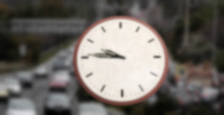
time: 9:46
